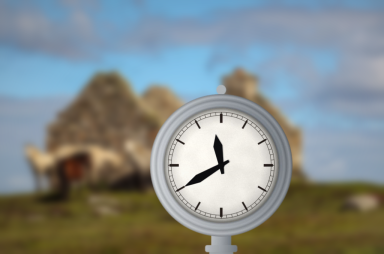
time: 11:40
